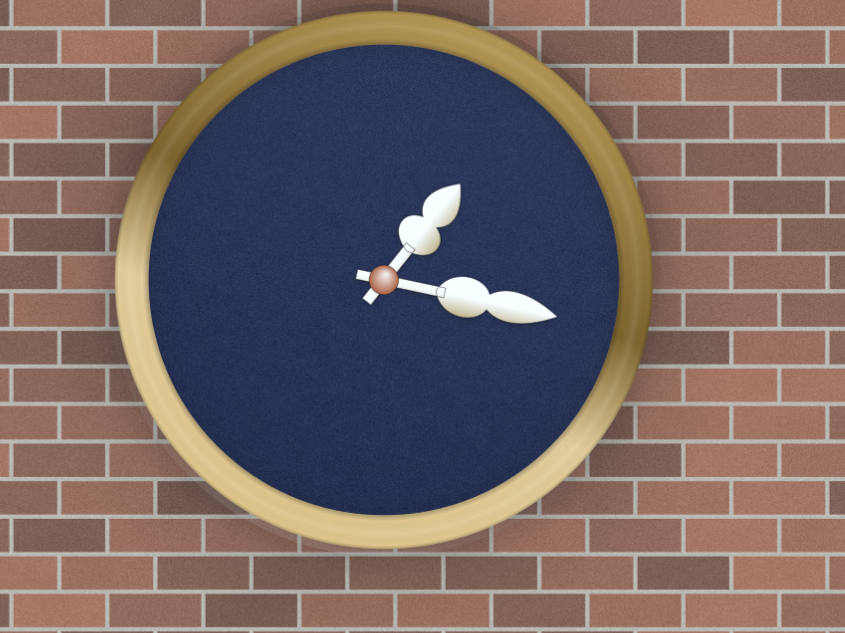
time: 1:17
